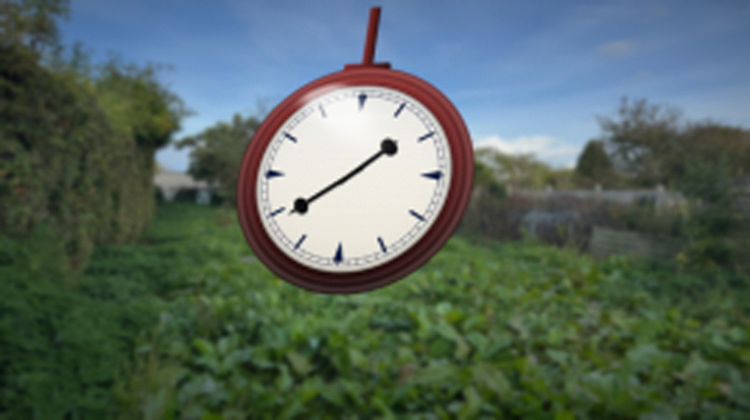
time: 1:39
